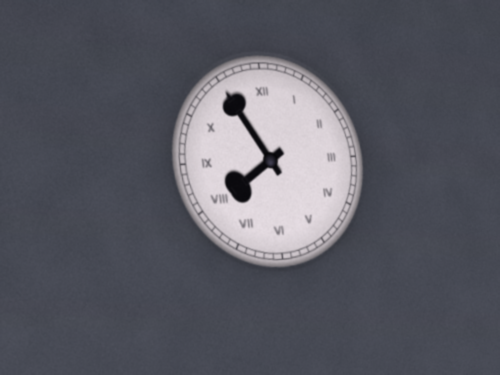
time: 7:55
